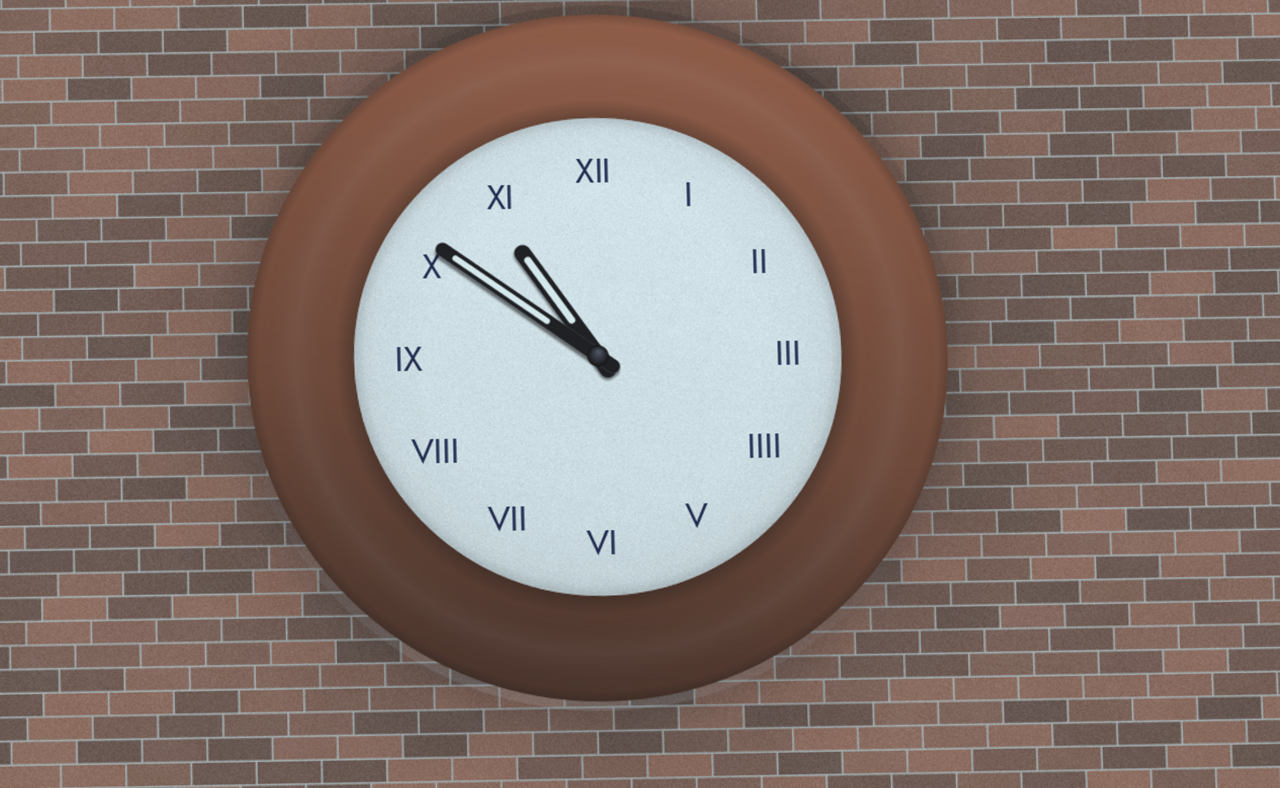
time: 10:51
